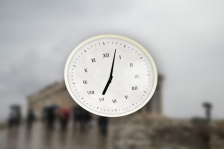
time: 7:03
